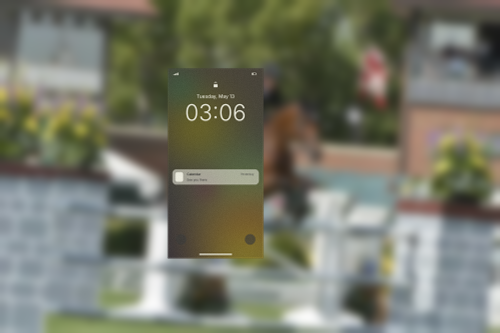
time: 3:06
